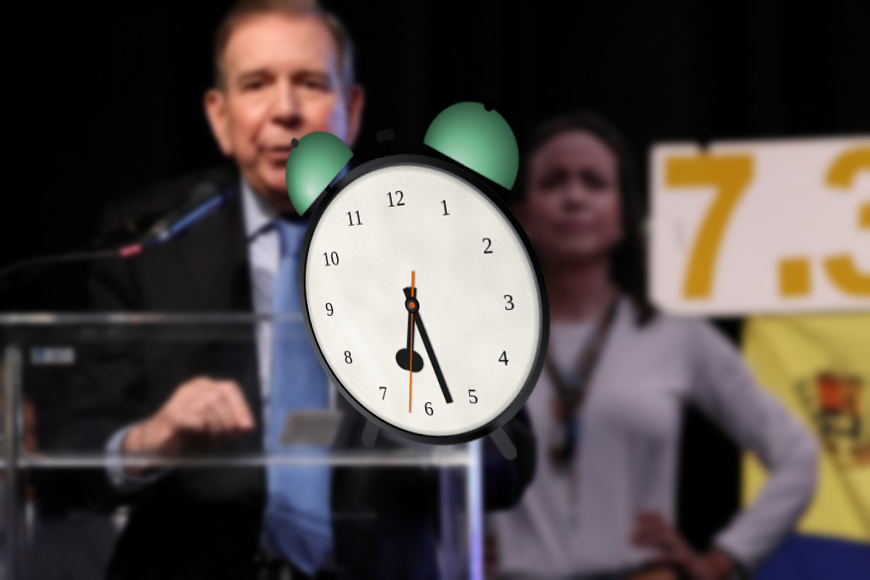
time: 6:27:32
